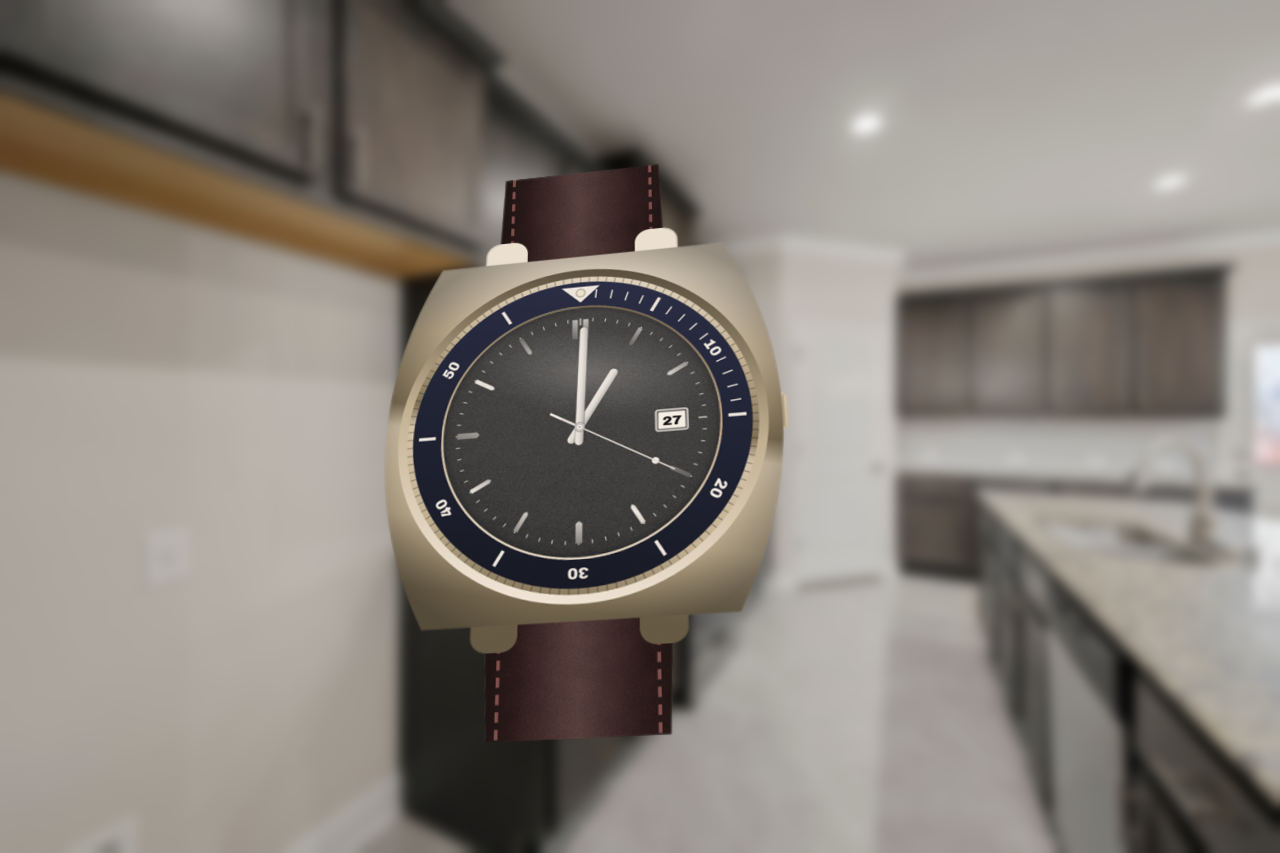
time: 1:00:20
